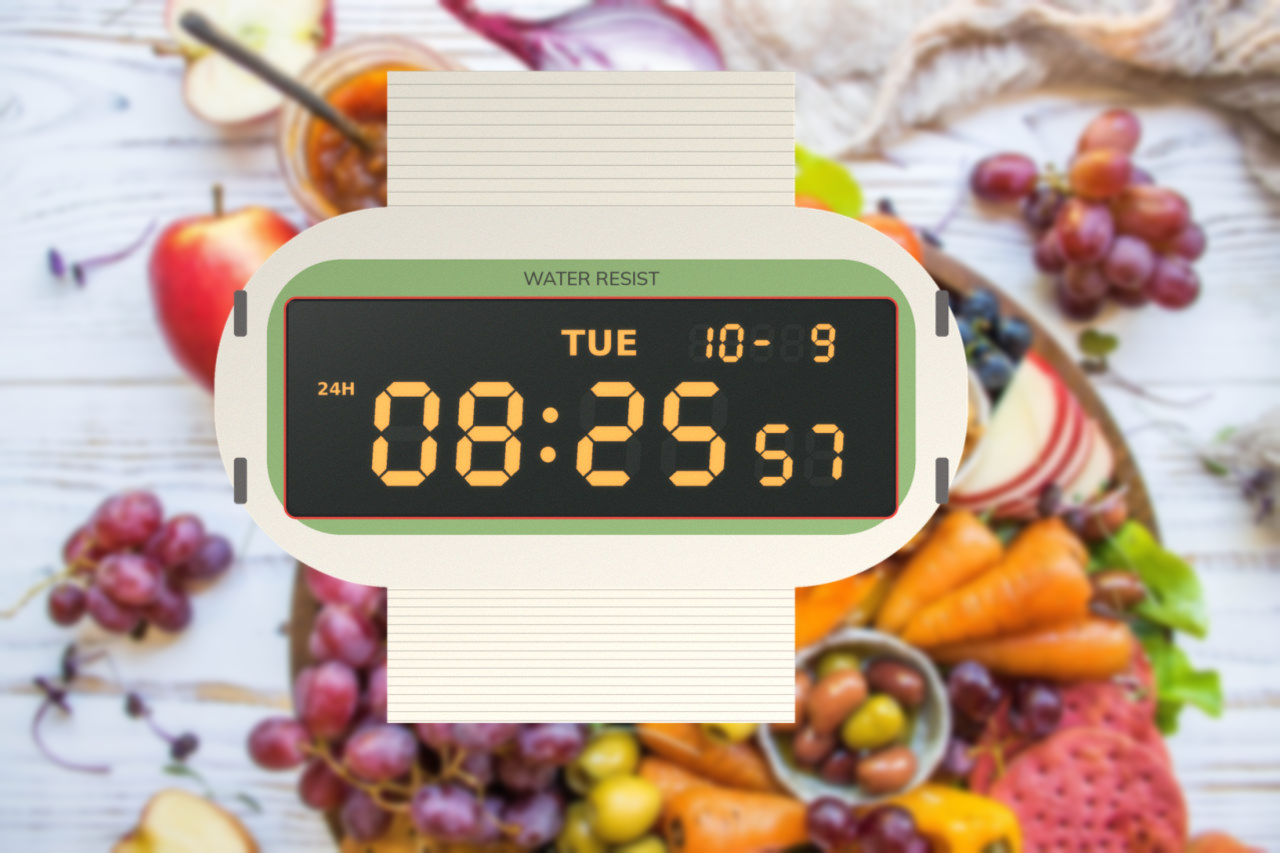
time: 8:25:57
